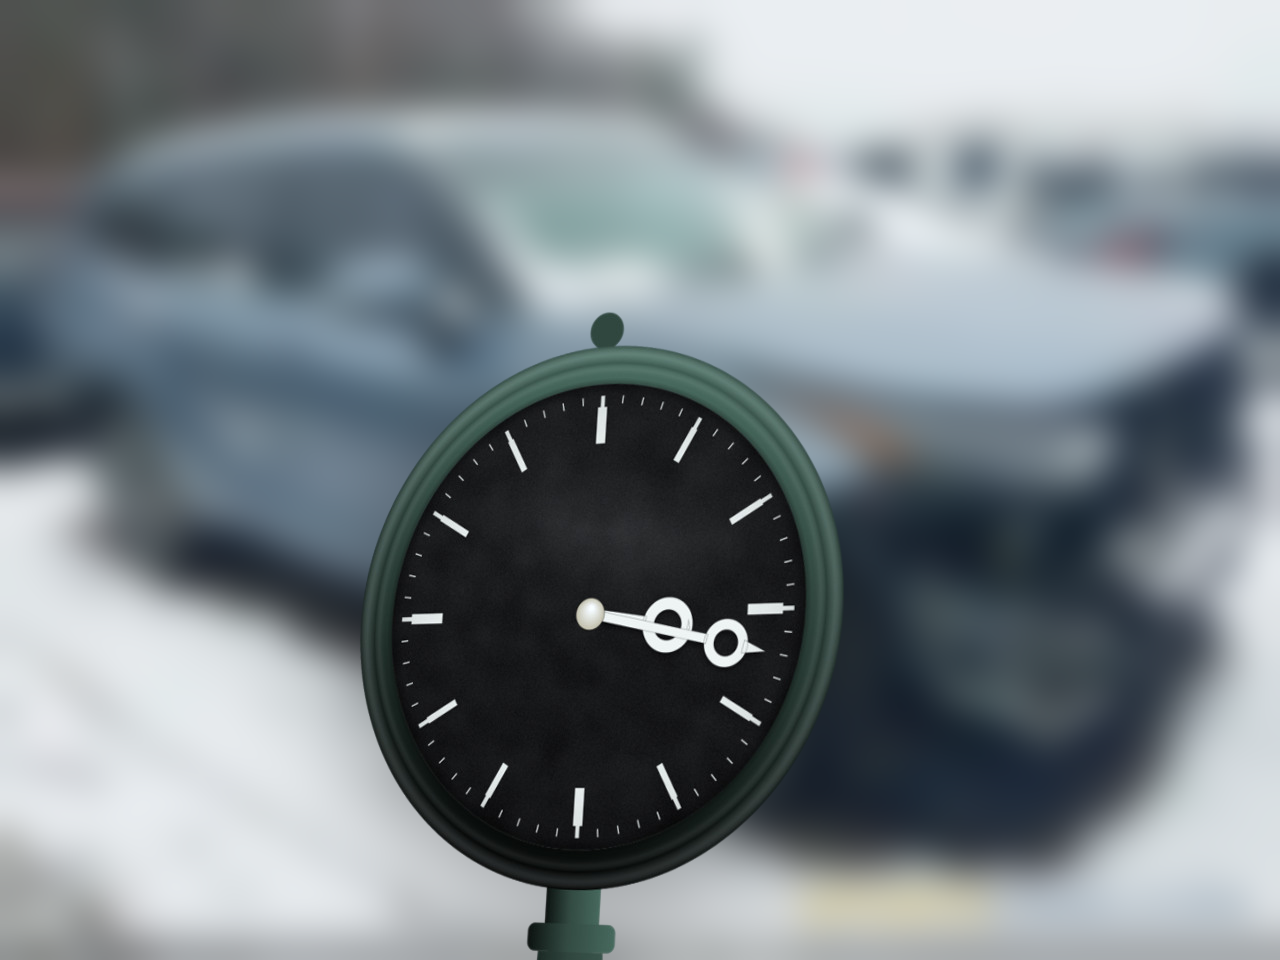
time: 3:17
